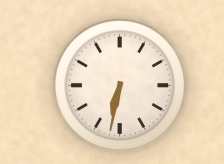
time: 6:32
